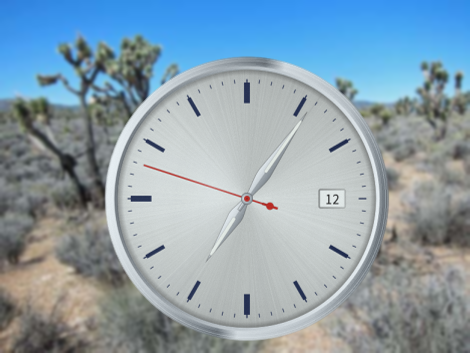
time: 7:05:48
